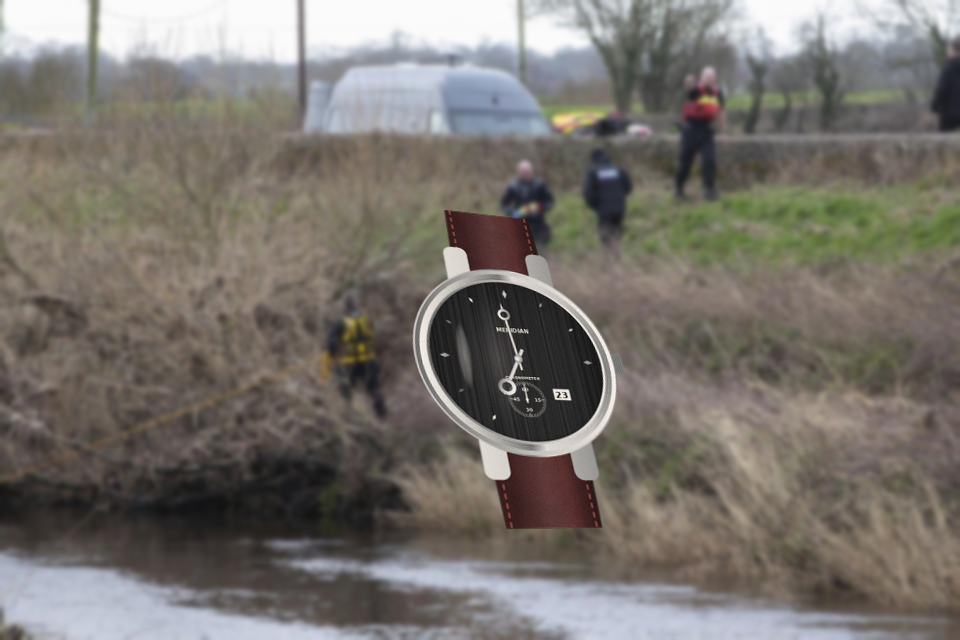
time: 6:59
